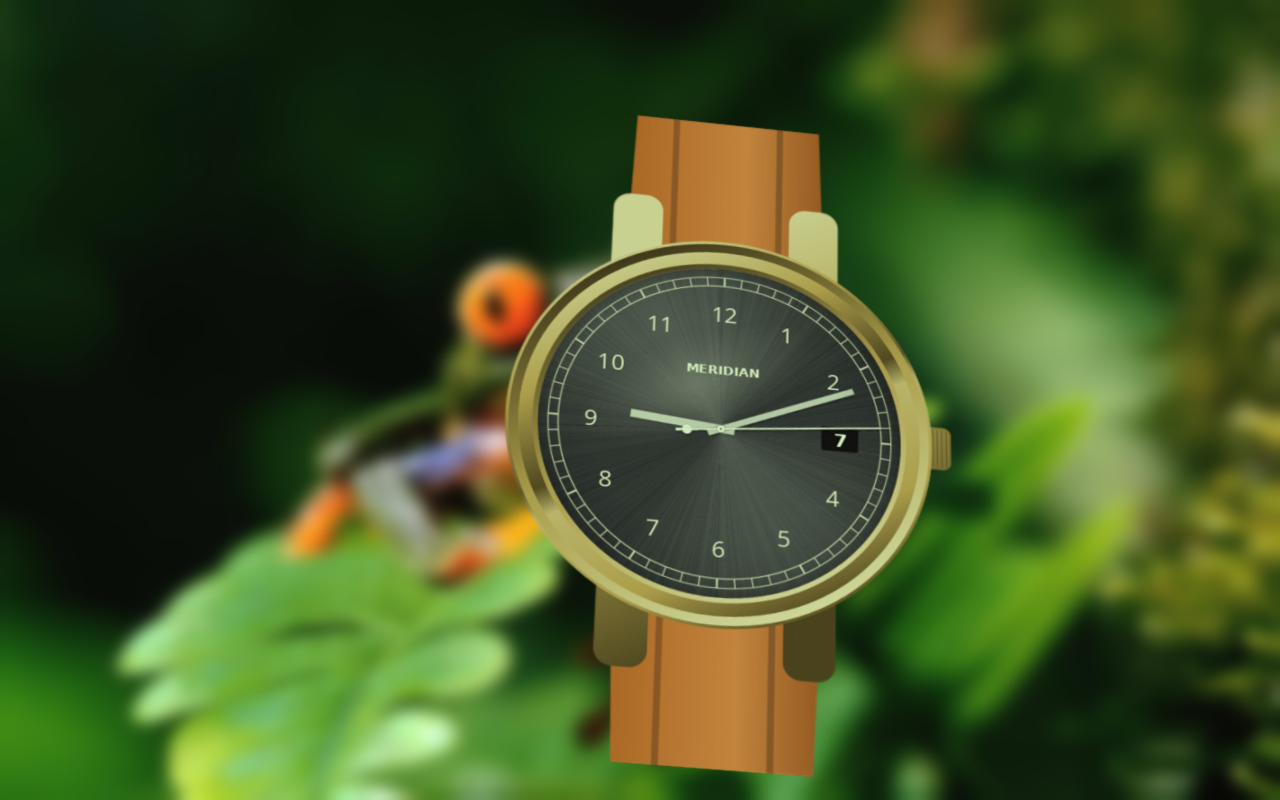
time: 9:11:14
